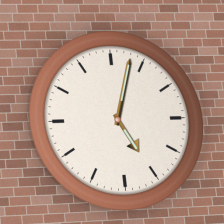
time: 5:03
